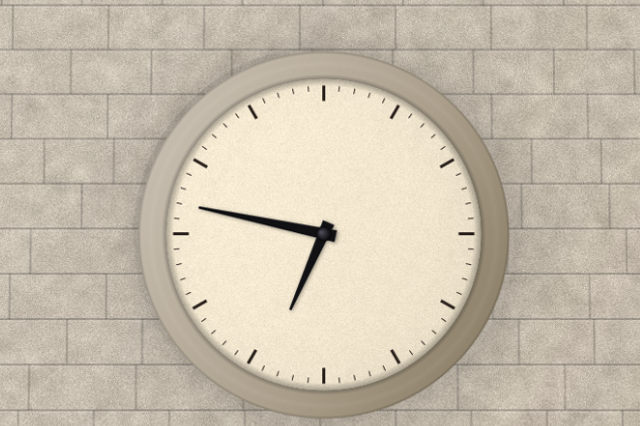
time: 6:47
